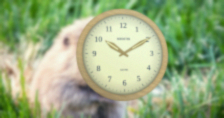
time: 10:10
